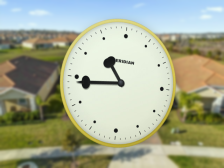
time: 10:44
